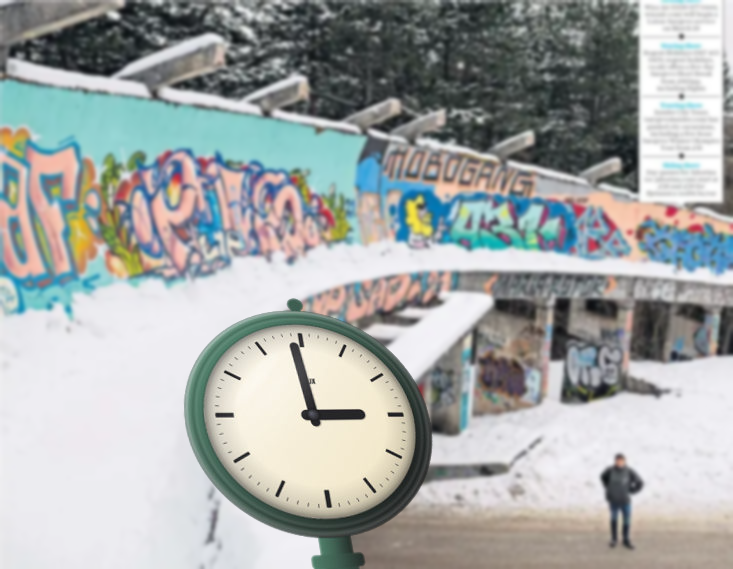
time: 2:59
